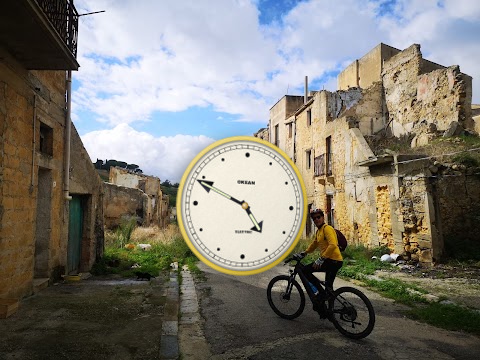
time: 4:49
